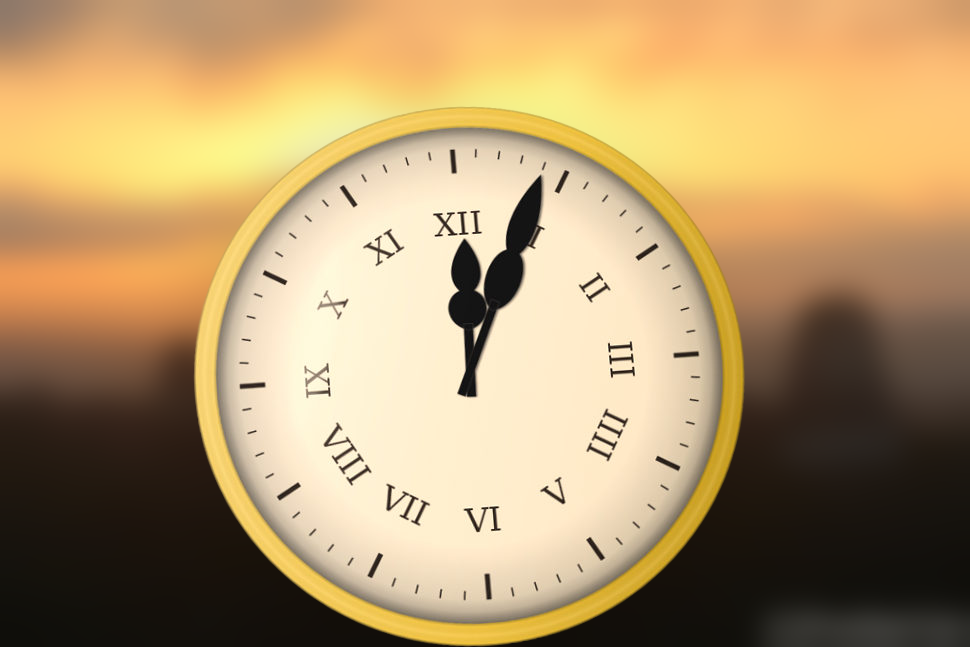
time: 12:04
